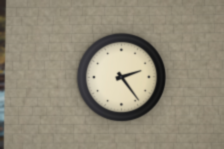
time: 2:24
